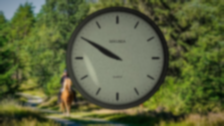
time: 9:50
